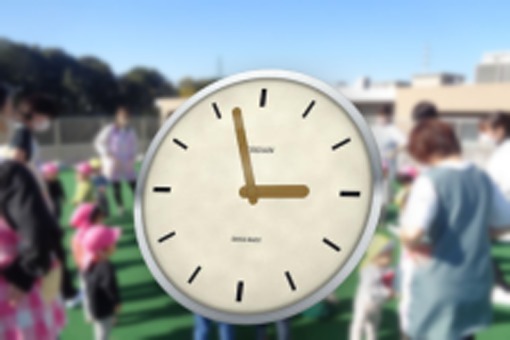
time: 2:57
